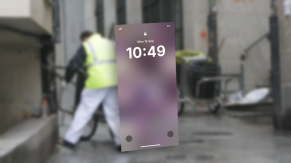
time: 10:49
